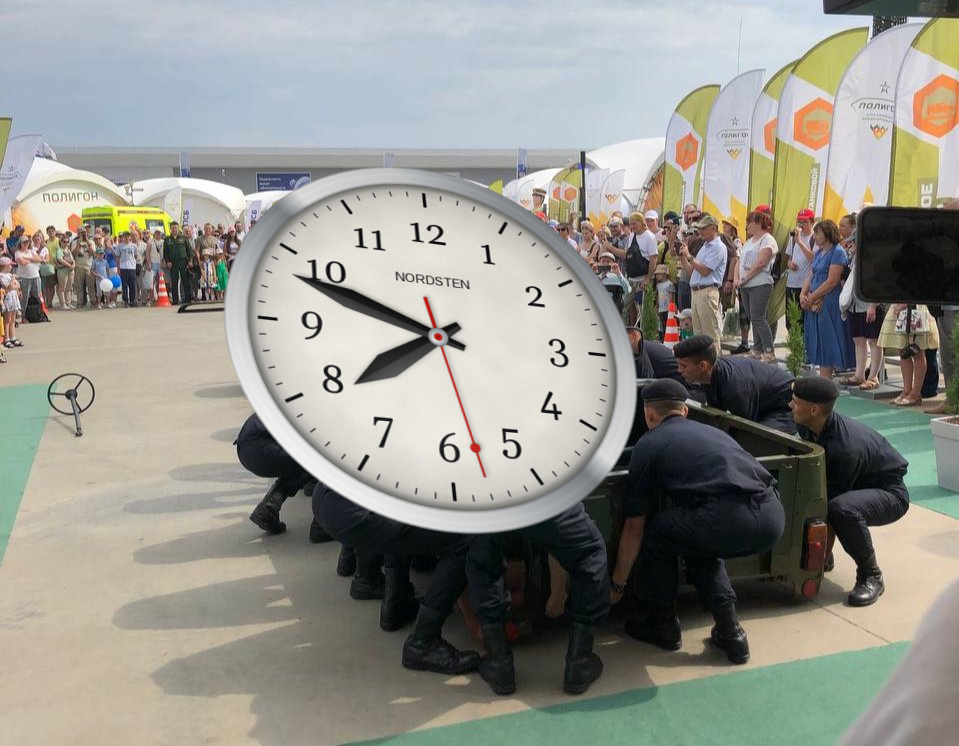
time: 7:48:28
